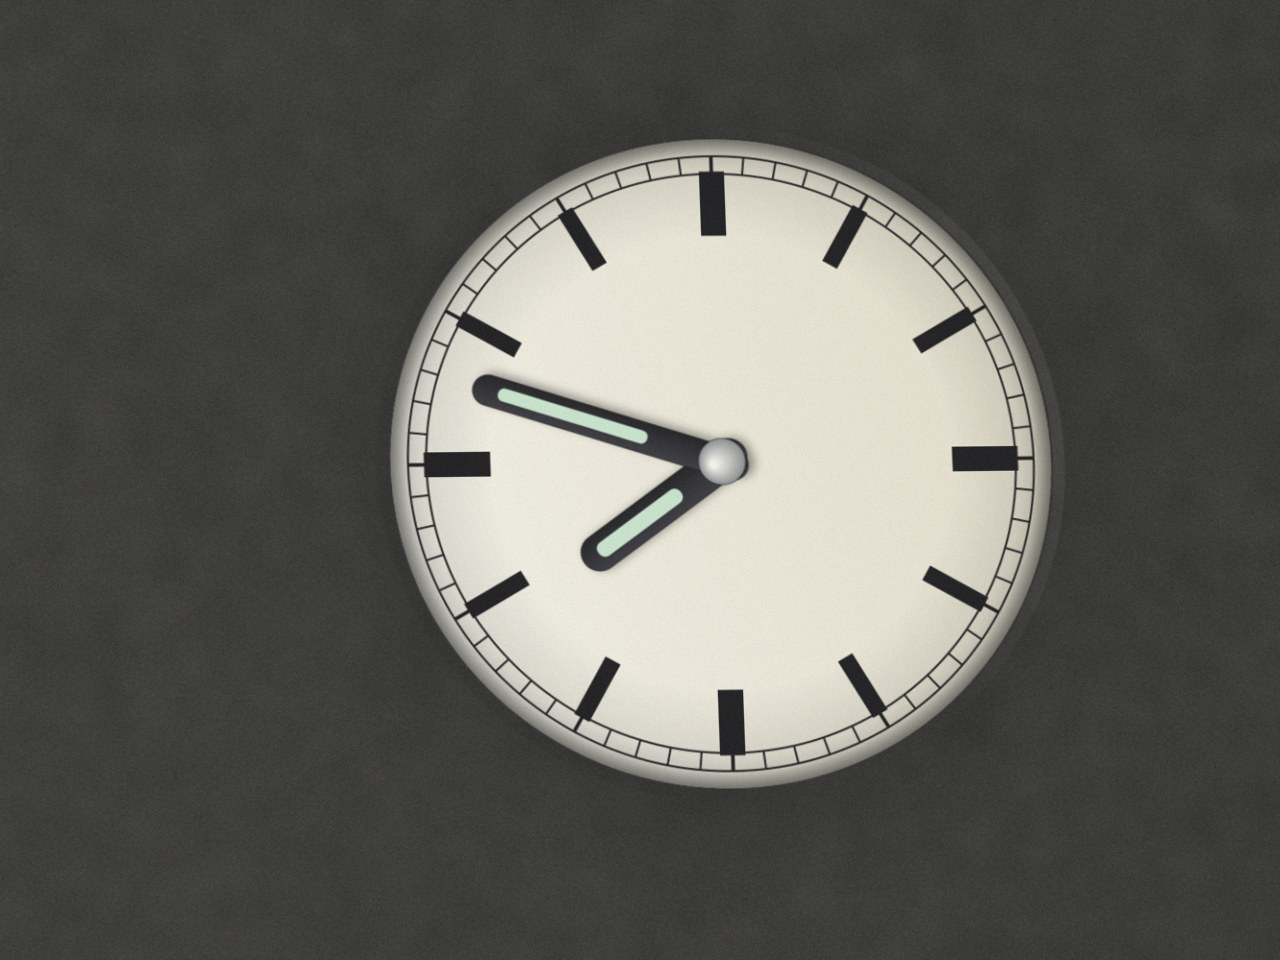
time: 7:48
